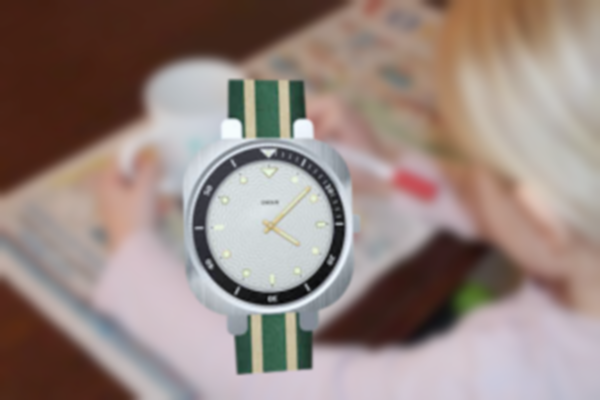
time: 4:08
